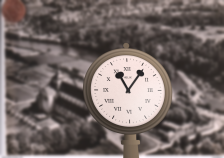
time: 11:06
